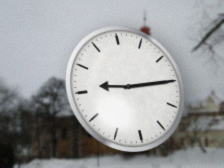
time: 9:15
